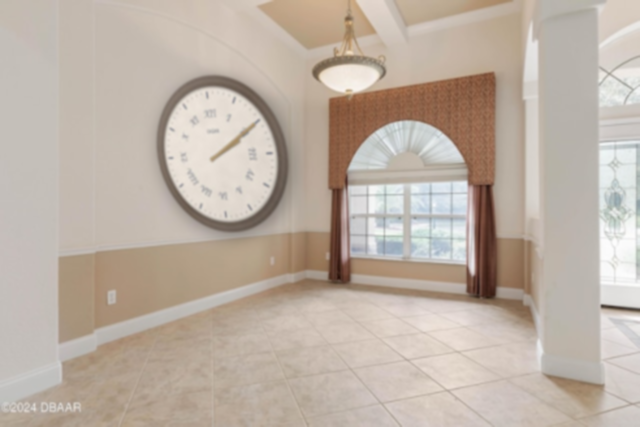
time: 2:10
